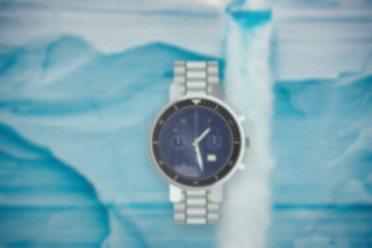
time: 1:28
